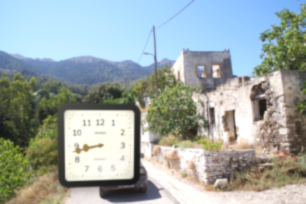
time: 8:43
